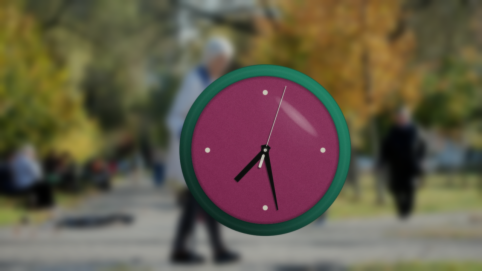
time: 7:28:03
